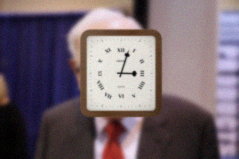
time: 3:03
